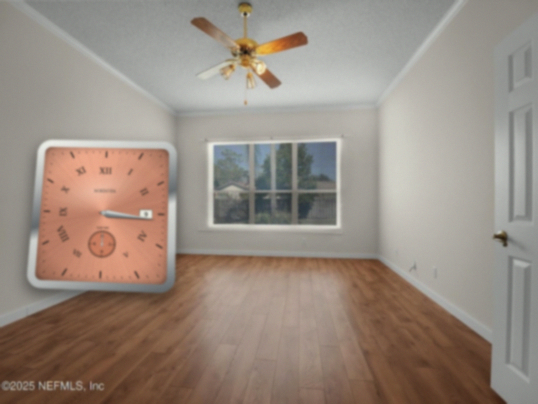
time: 3:16
